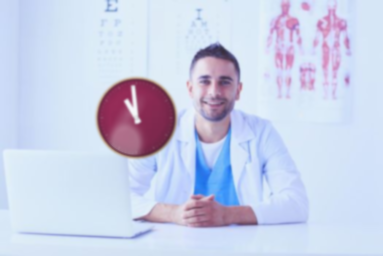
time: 10:59
